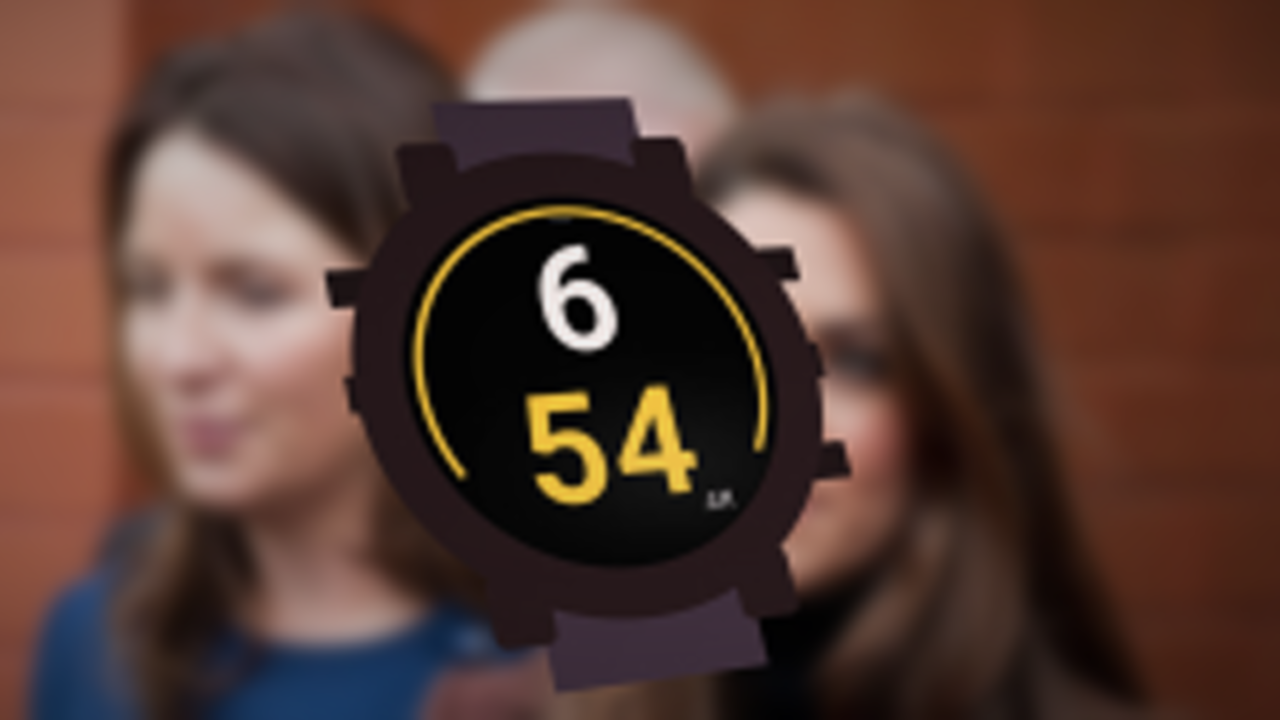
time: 6:54
